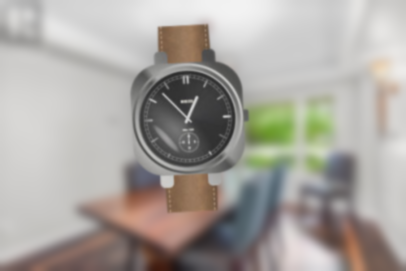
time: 12:53
